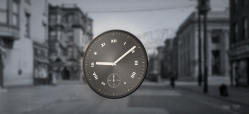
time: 9:09
